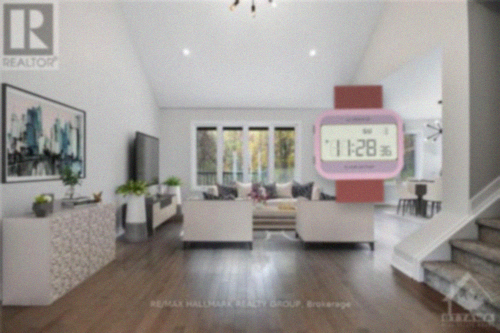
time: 11:28
